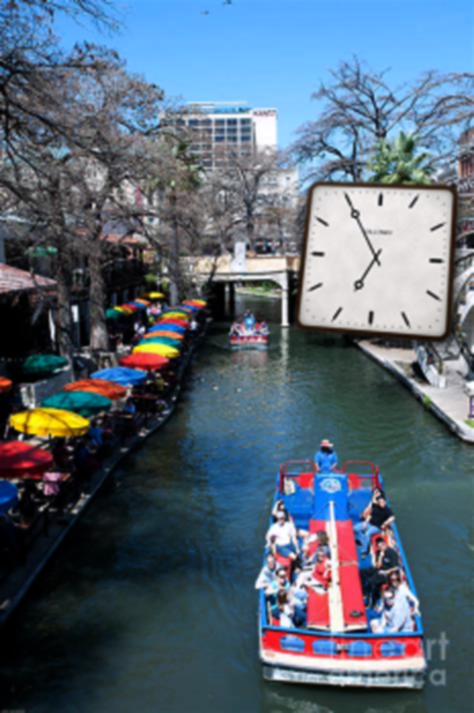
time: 6:55
